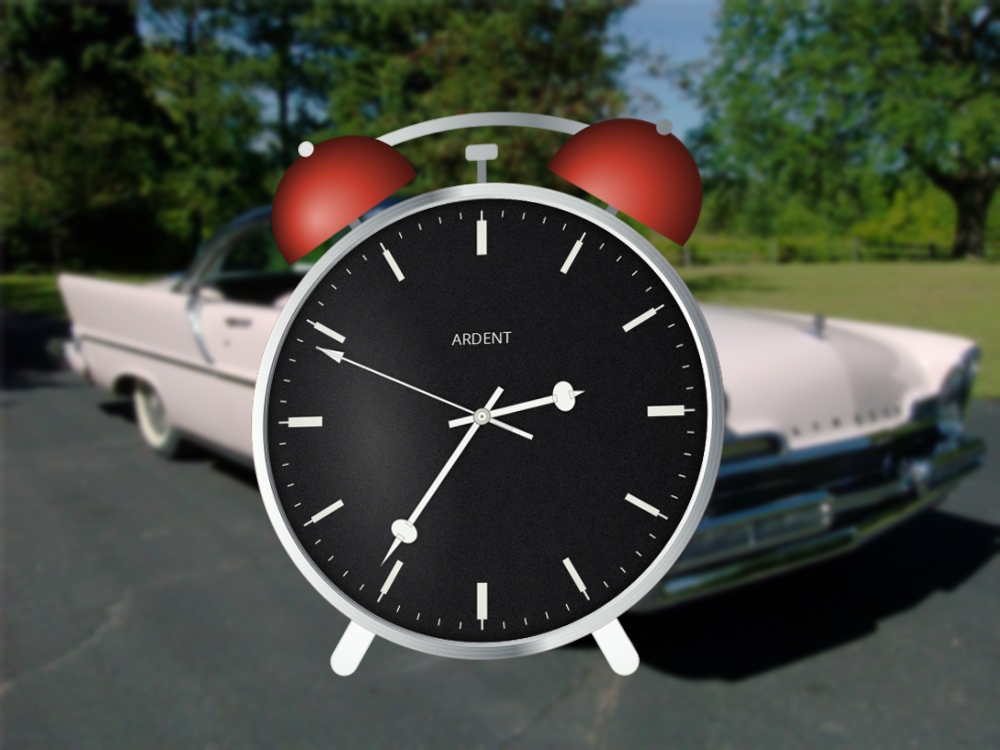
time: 2:35:49
